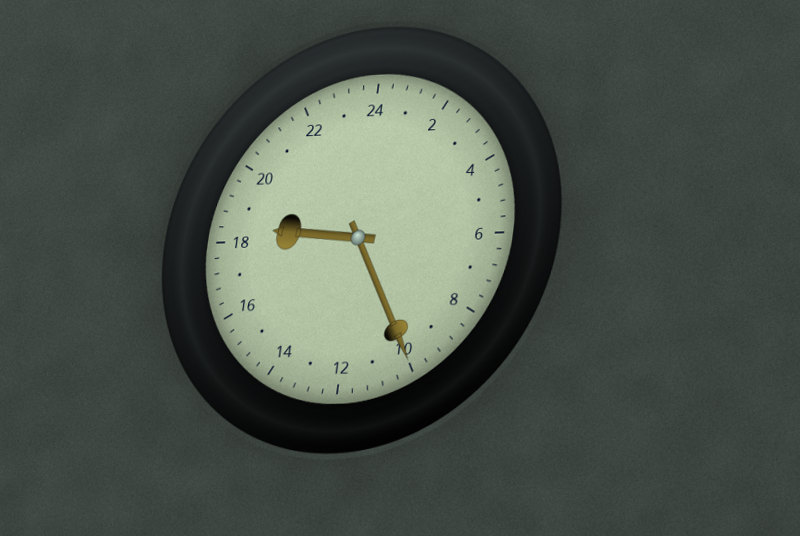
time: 18:25
